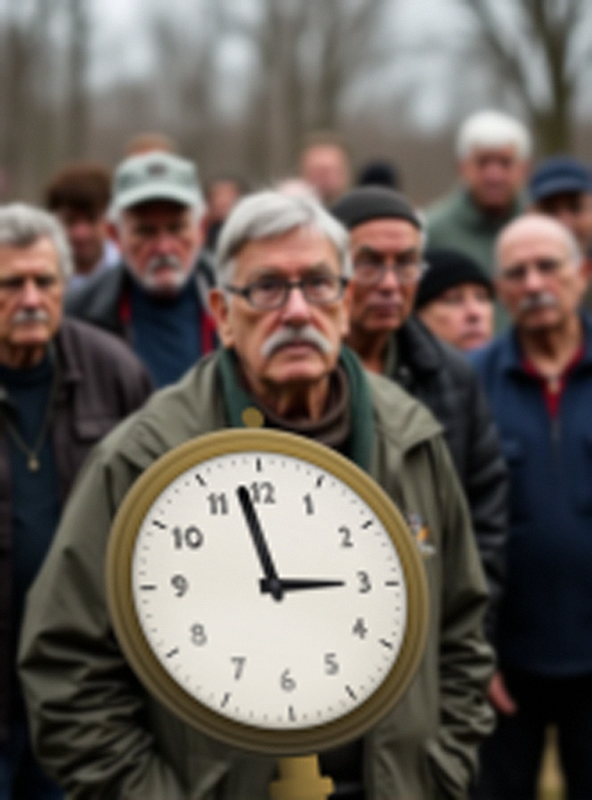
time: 2:58
